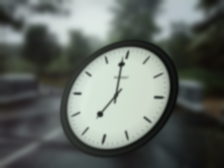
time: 6:59
